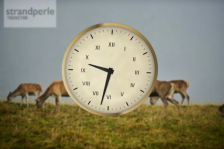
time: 9:32
